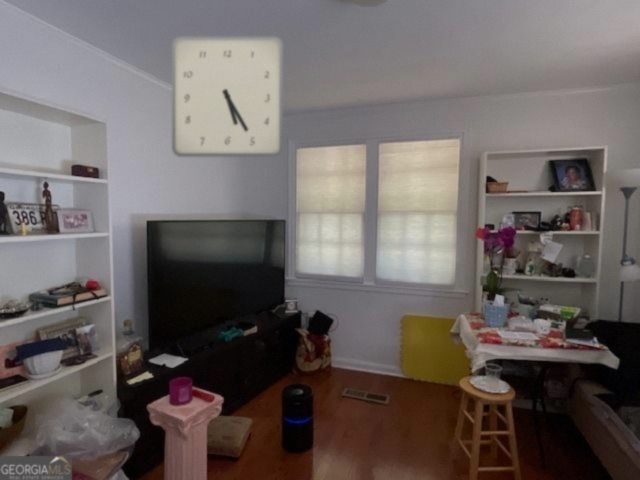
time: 5:25
